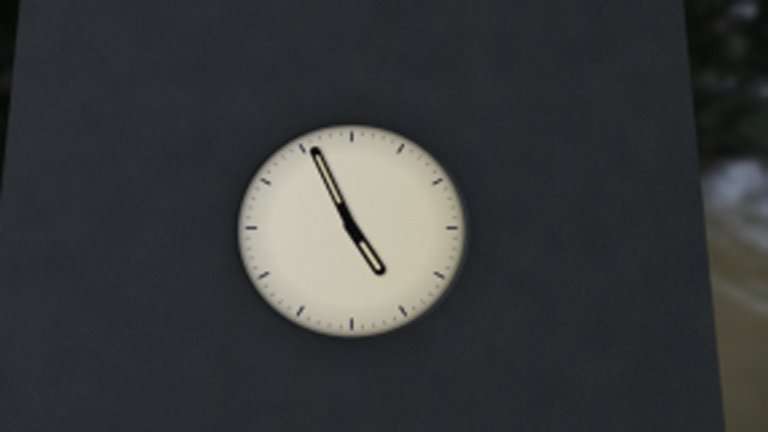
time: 4:56
